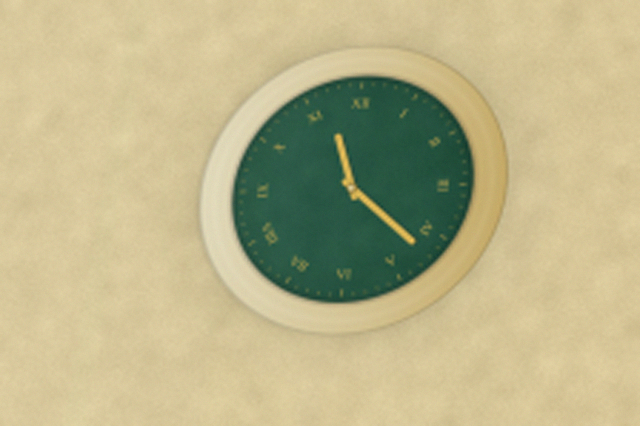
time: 11:22
